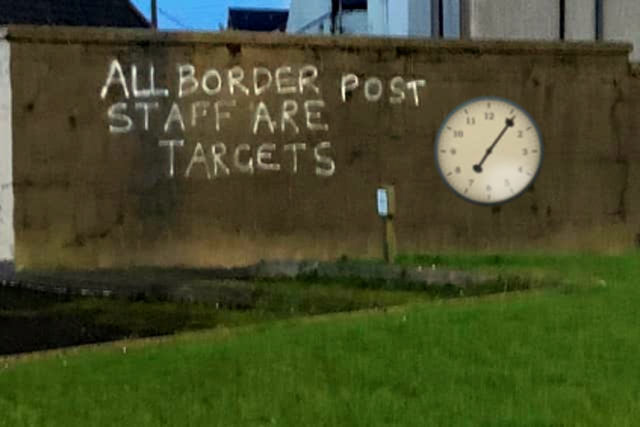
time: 7:06
